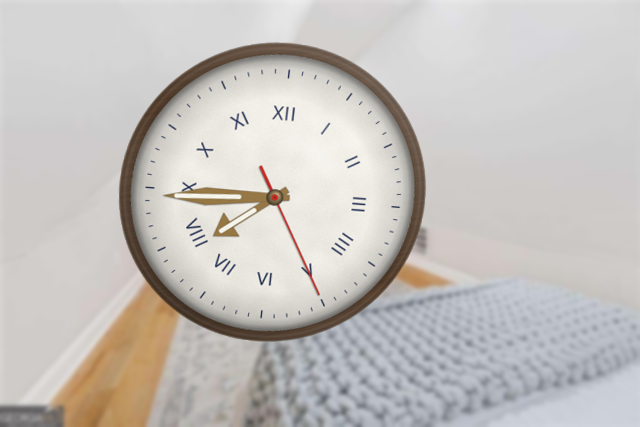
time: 7:44:25
